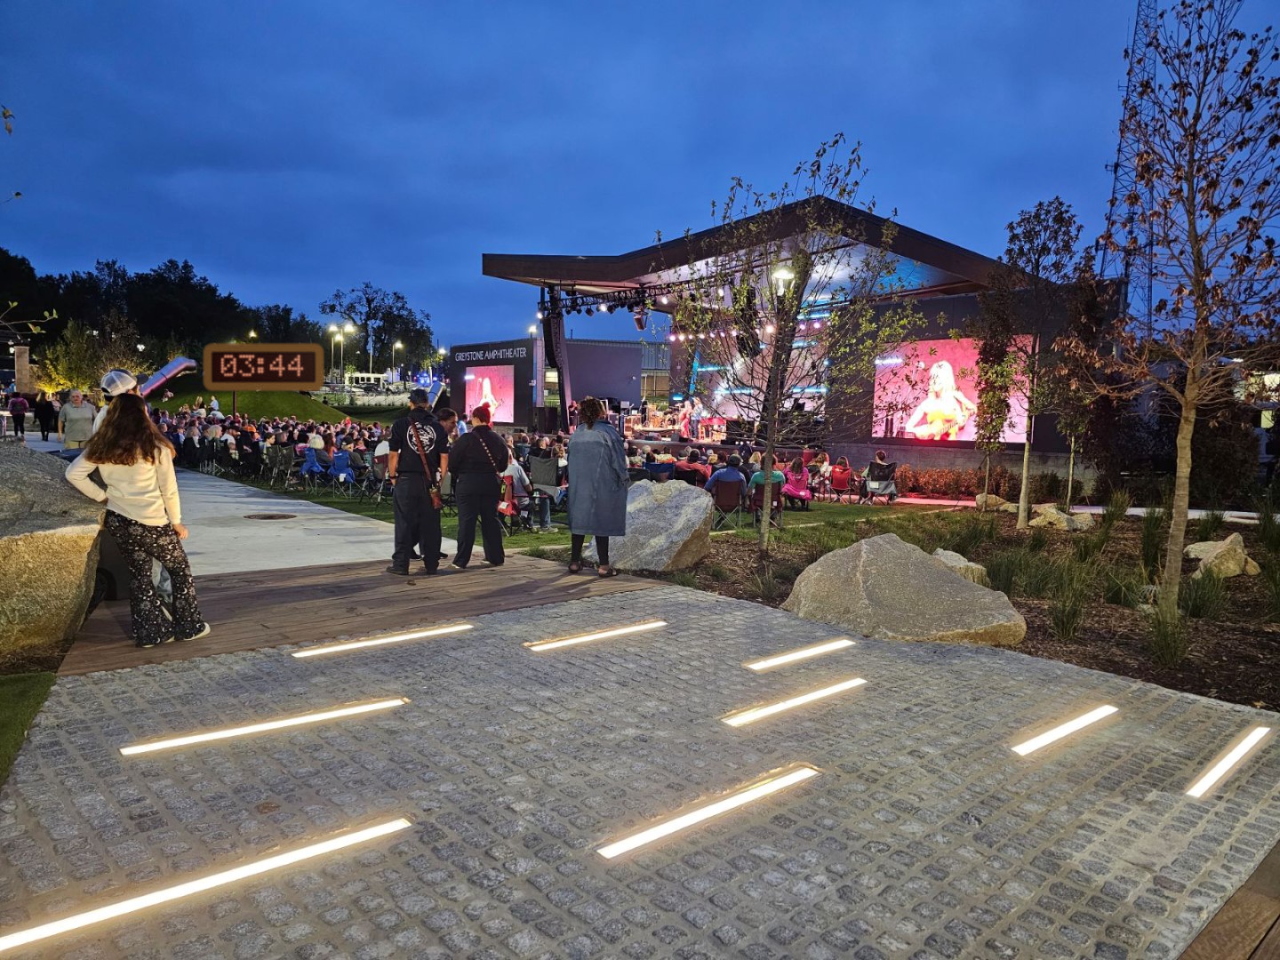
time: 3:44
